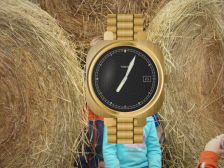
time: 7:04
